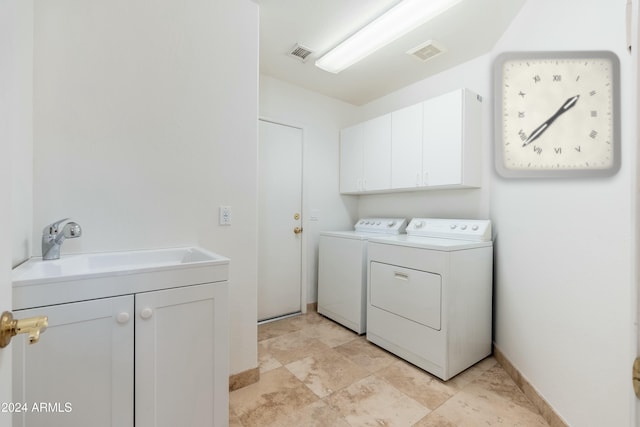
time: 1:38
